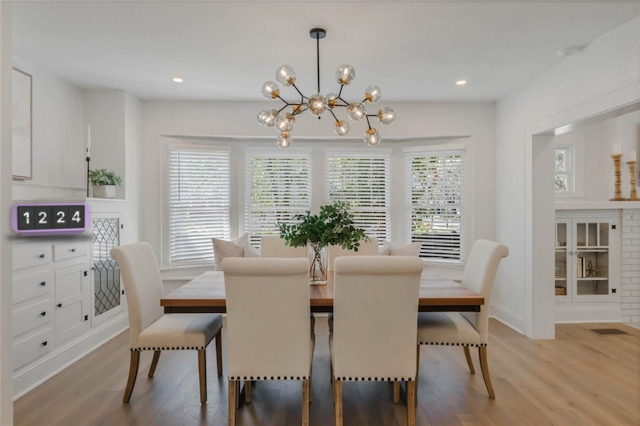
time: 12:24
